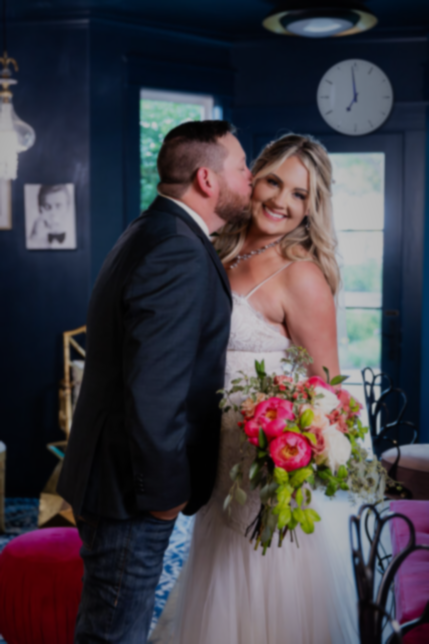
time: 6:59
